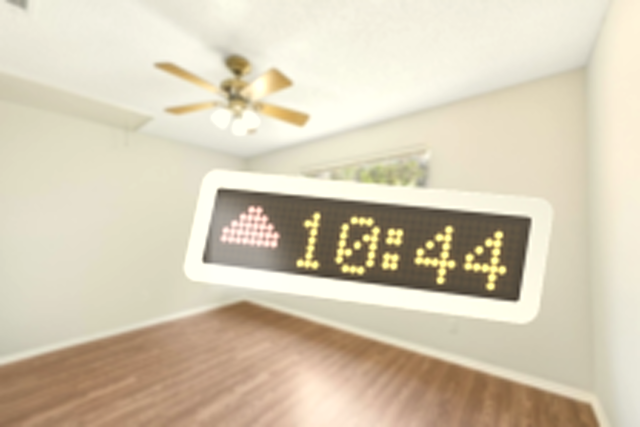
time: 10:44
